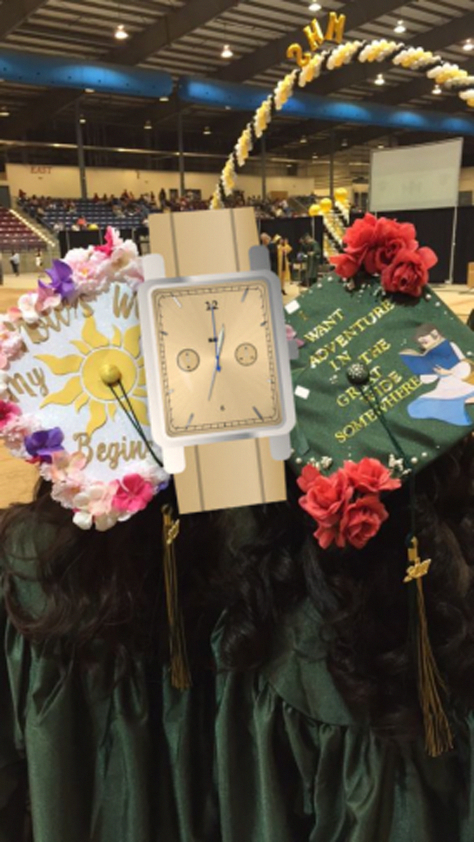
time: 12:33
